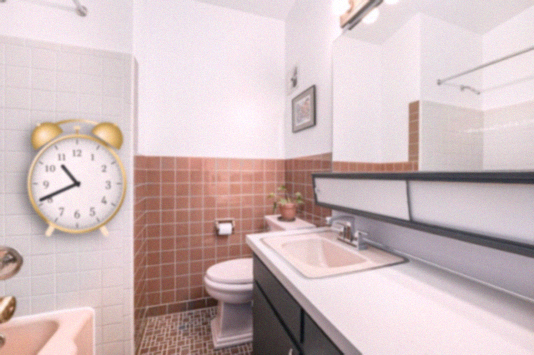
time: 10:41
